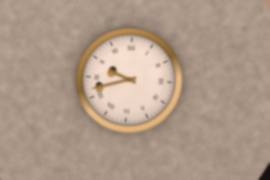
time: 9:42
